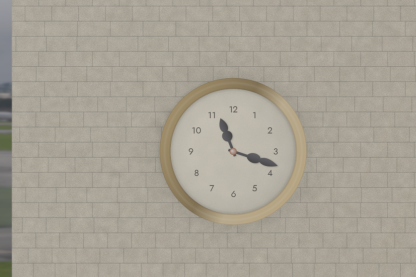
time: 11:18
